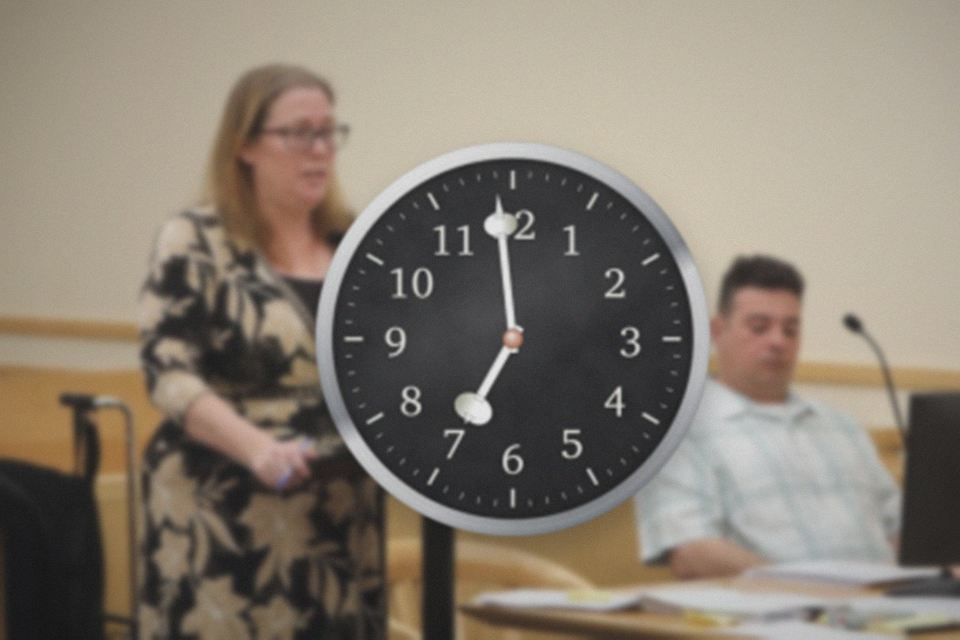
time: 6:59
